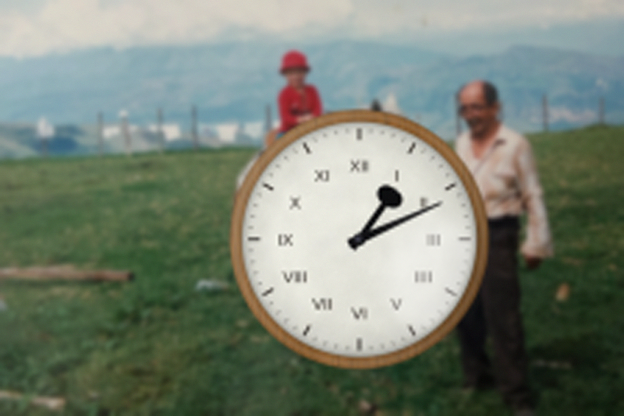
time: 1:11
